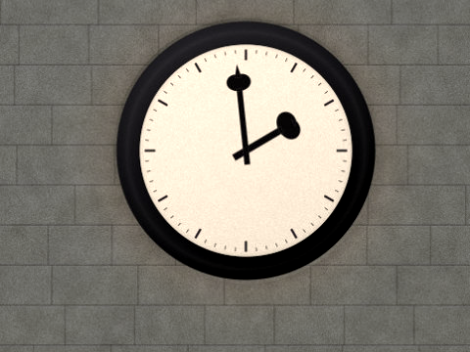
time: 1:59
